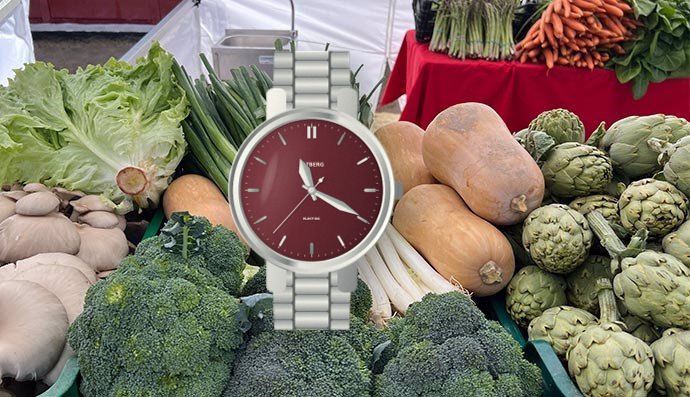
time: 11:19:37
